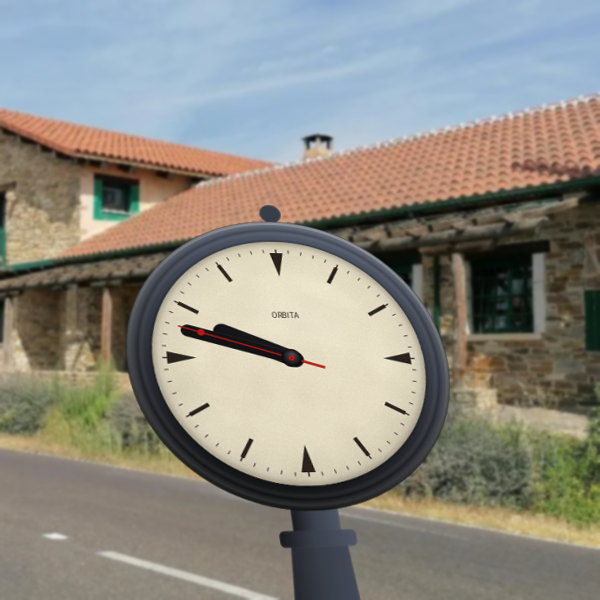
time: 9:47:48
